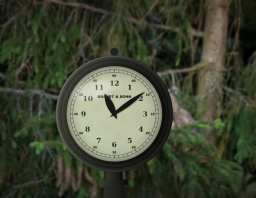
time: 11:09
